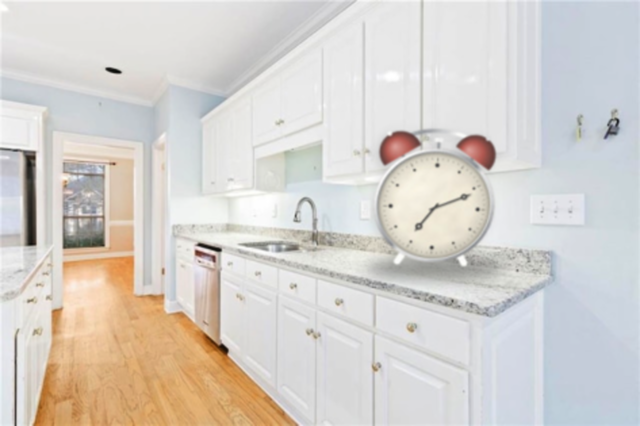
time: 7:11
